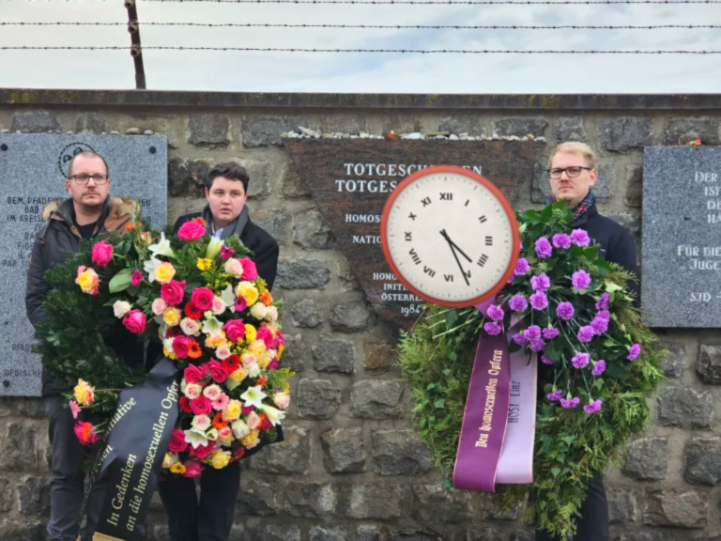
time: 4:26
